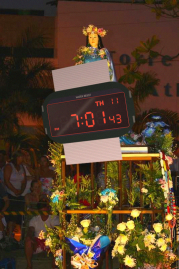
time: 7:01:43
